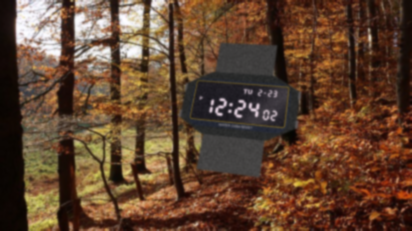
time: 12:24
